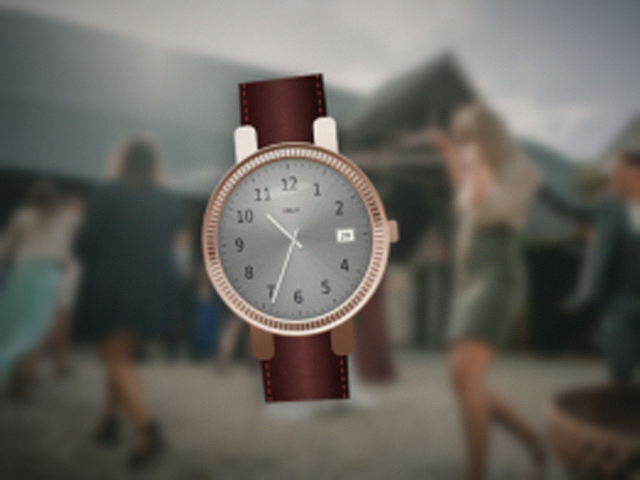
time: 10:34
